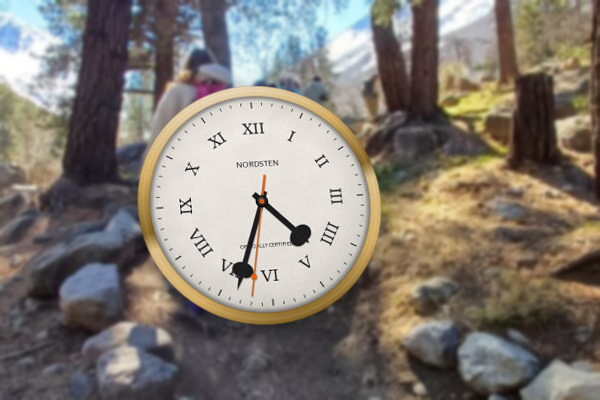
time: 4:33:32
